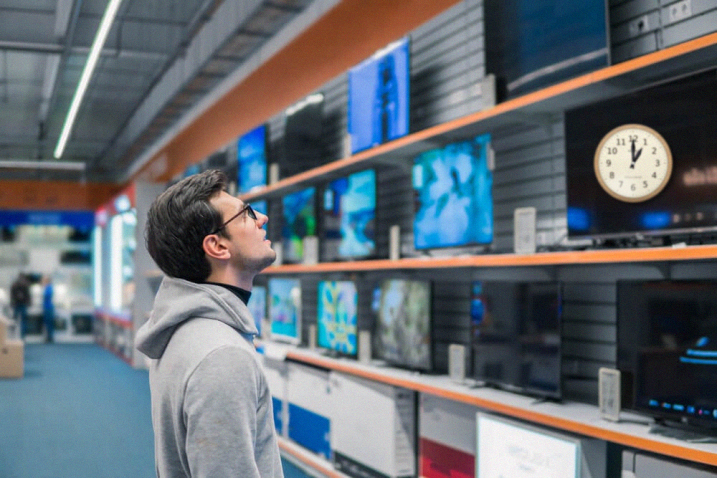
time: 1:00
